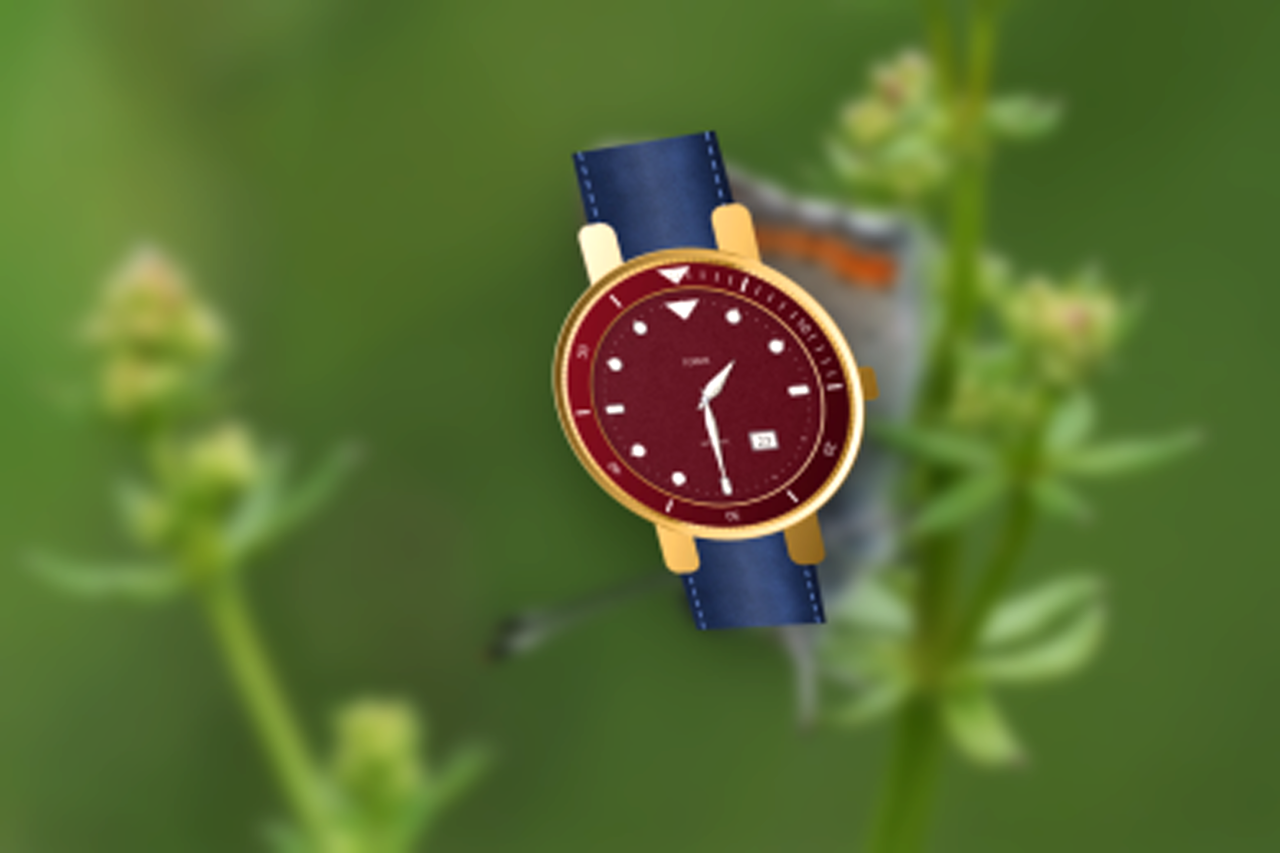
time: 1:30
